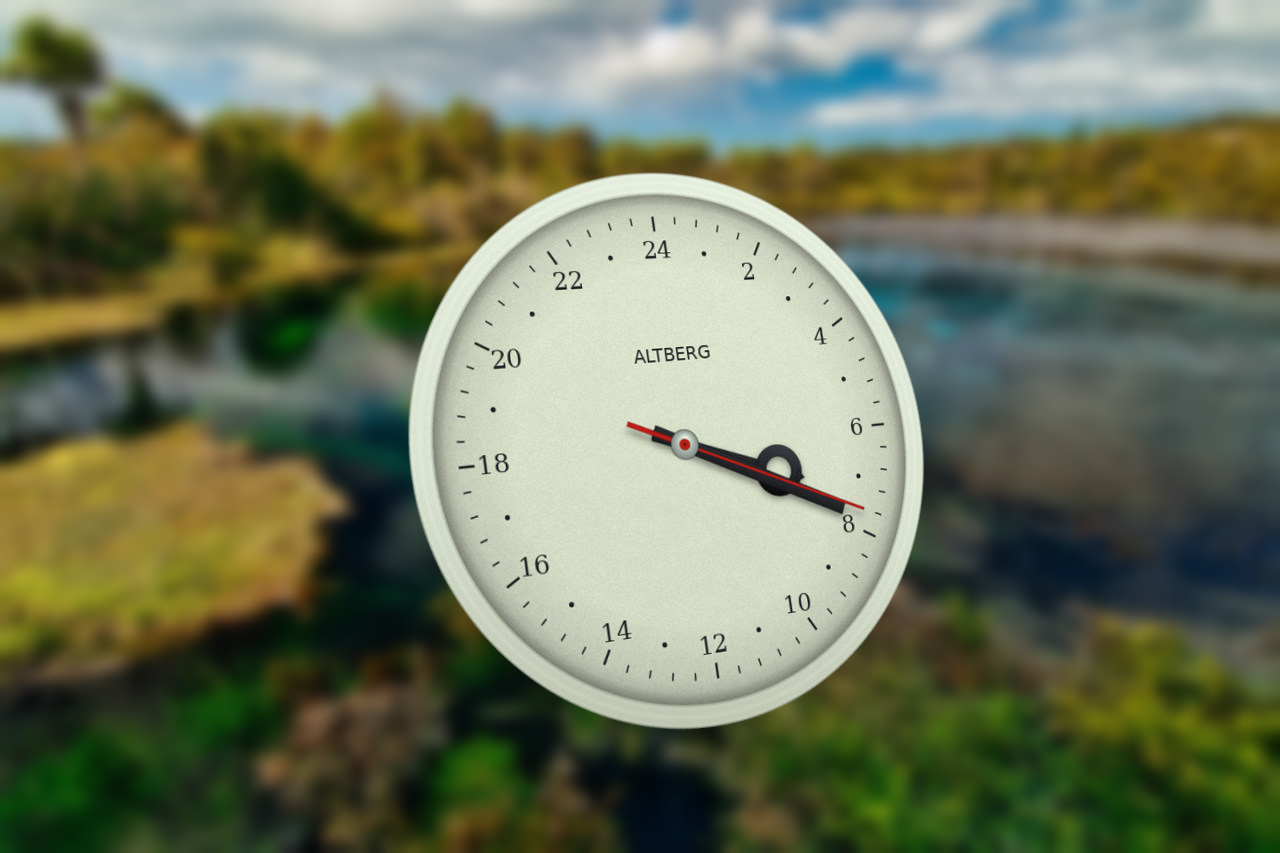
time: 7:19:19
